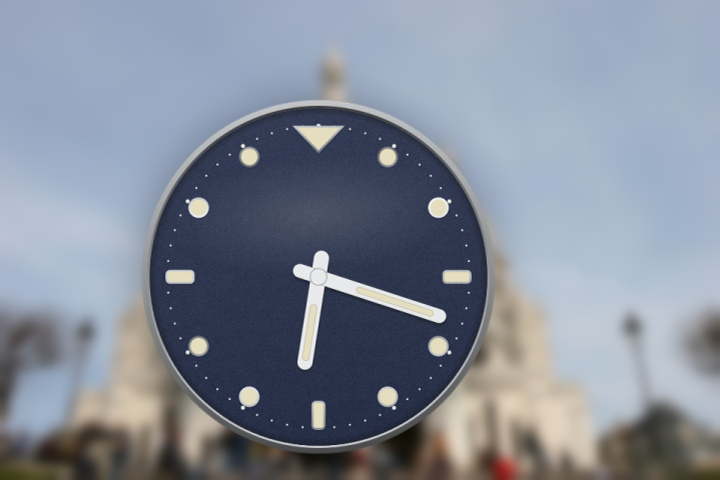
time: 6:18
